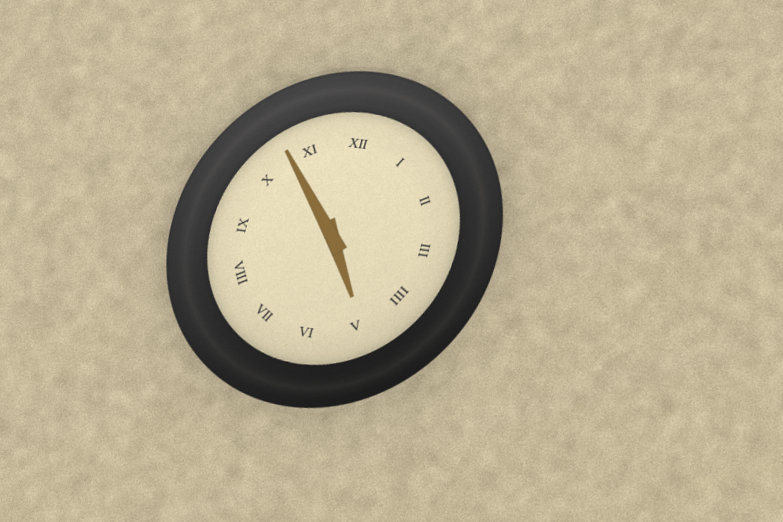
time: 4:53
